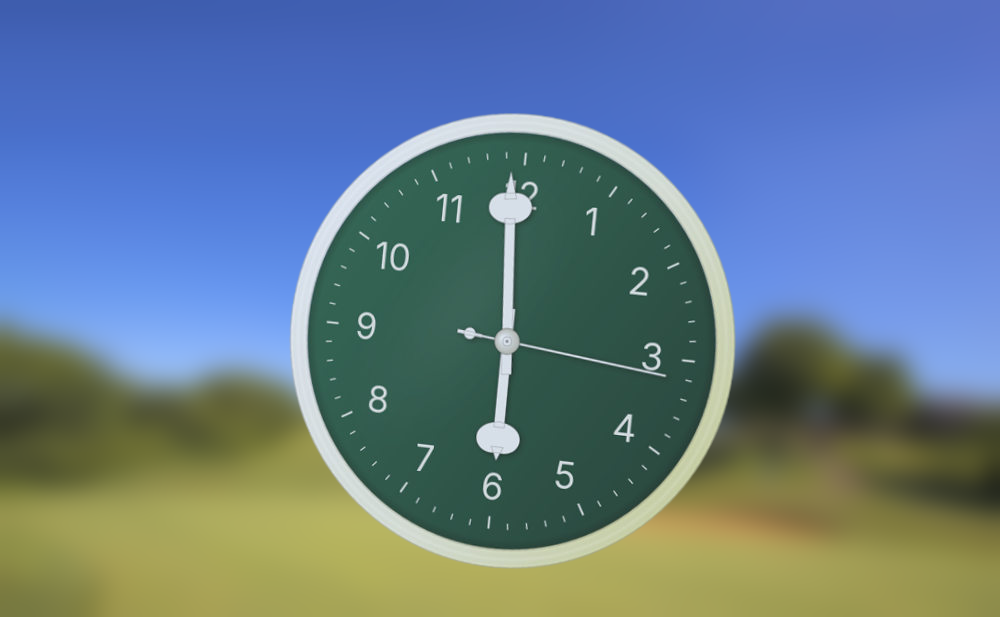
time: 5:59:16
